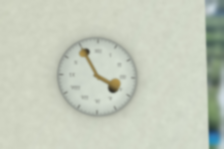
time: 3:55
